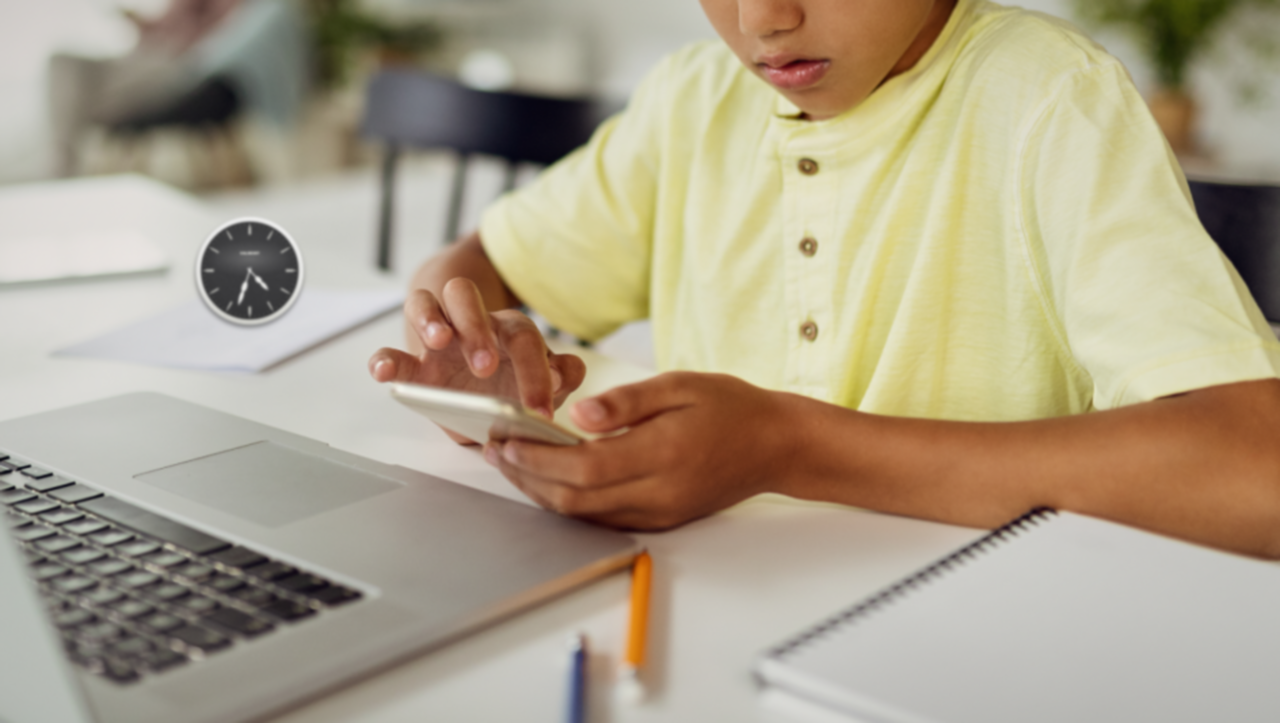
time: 4:33
